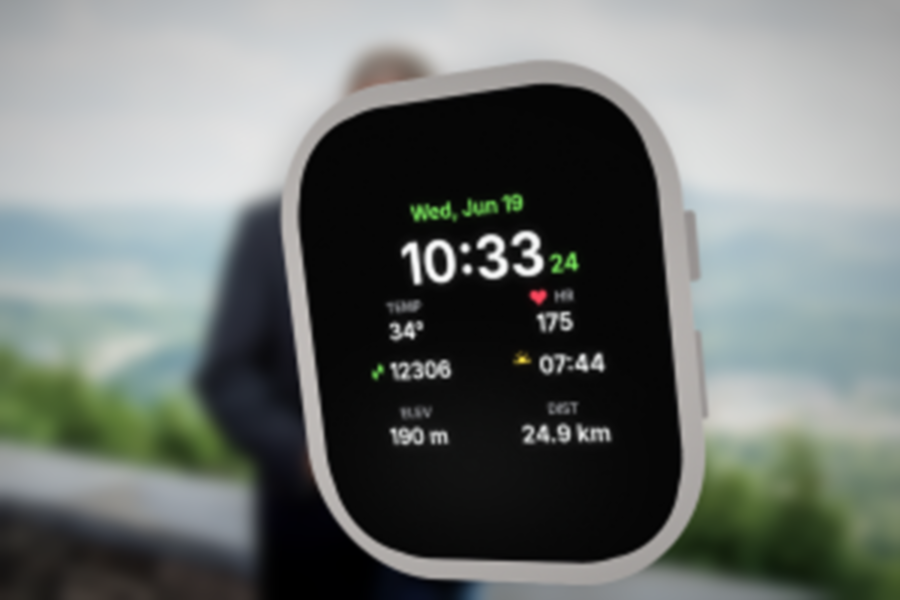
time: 10:33
